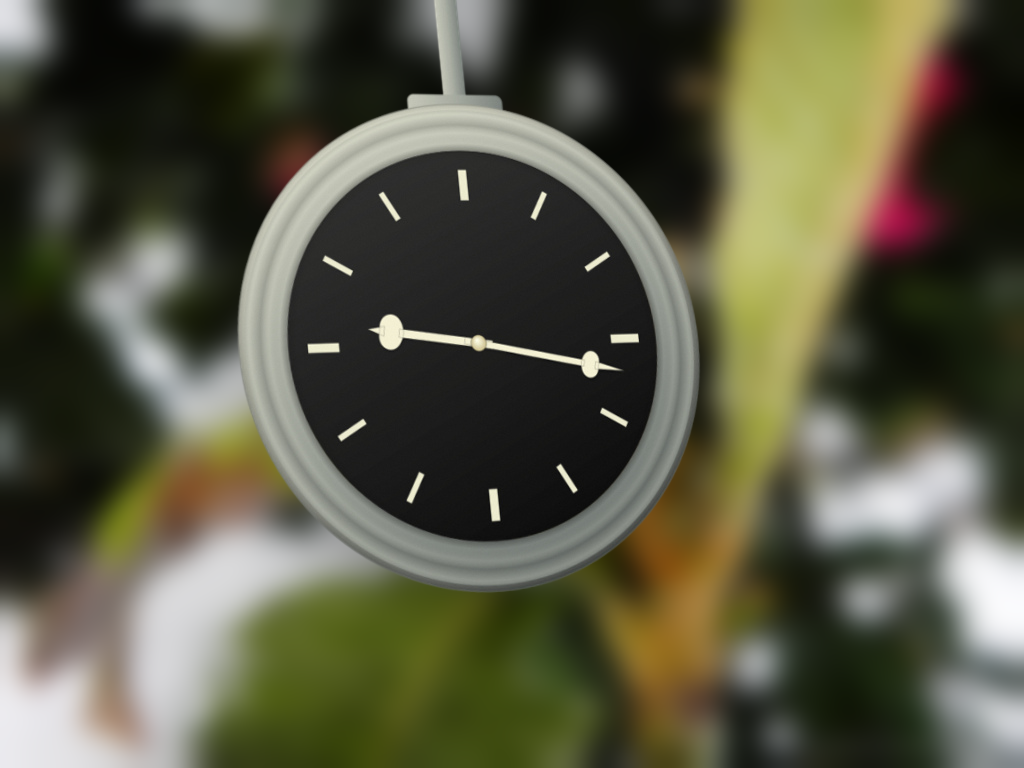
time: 9:17
